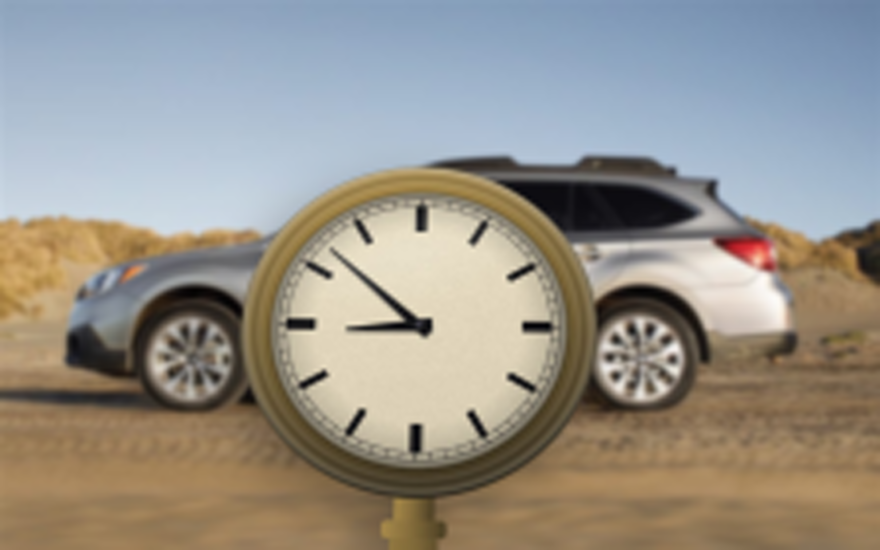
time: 8:52
